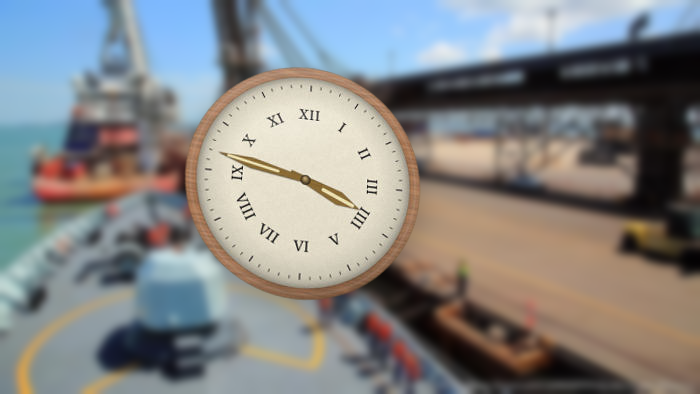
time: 3:47
